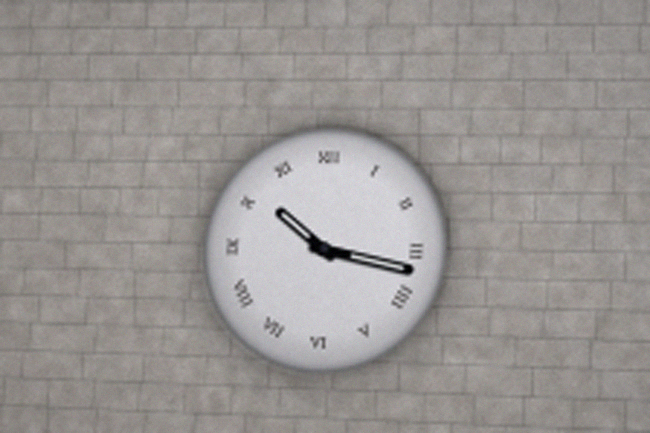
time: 10:17
